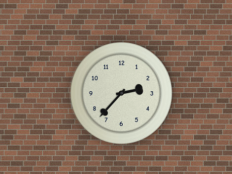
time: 2:37
